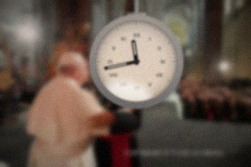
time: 11:43
